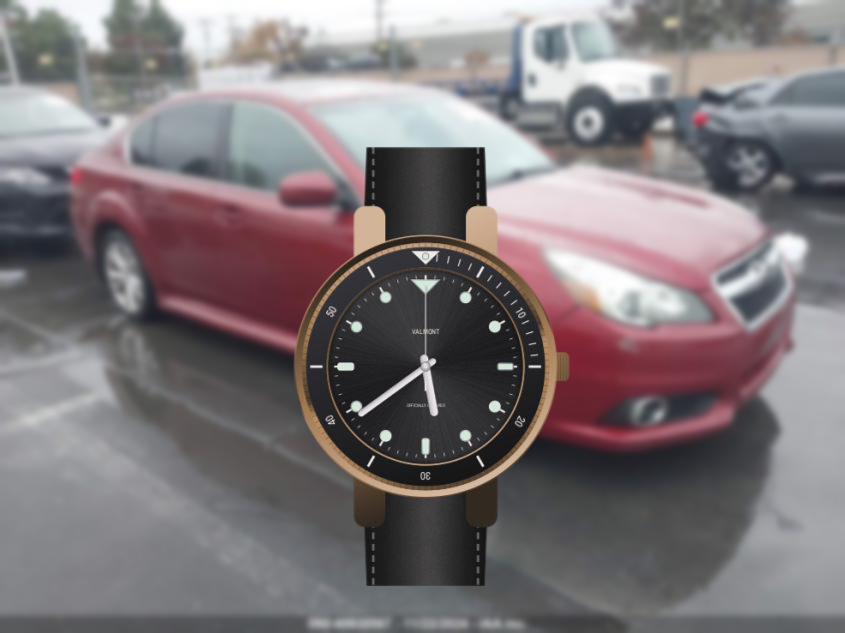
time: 5:39:00
